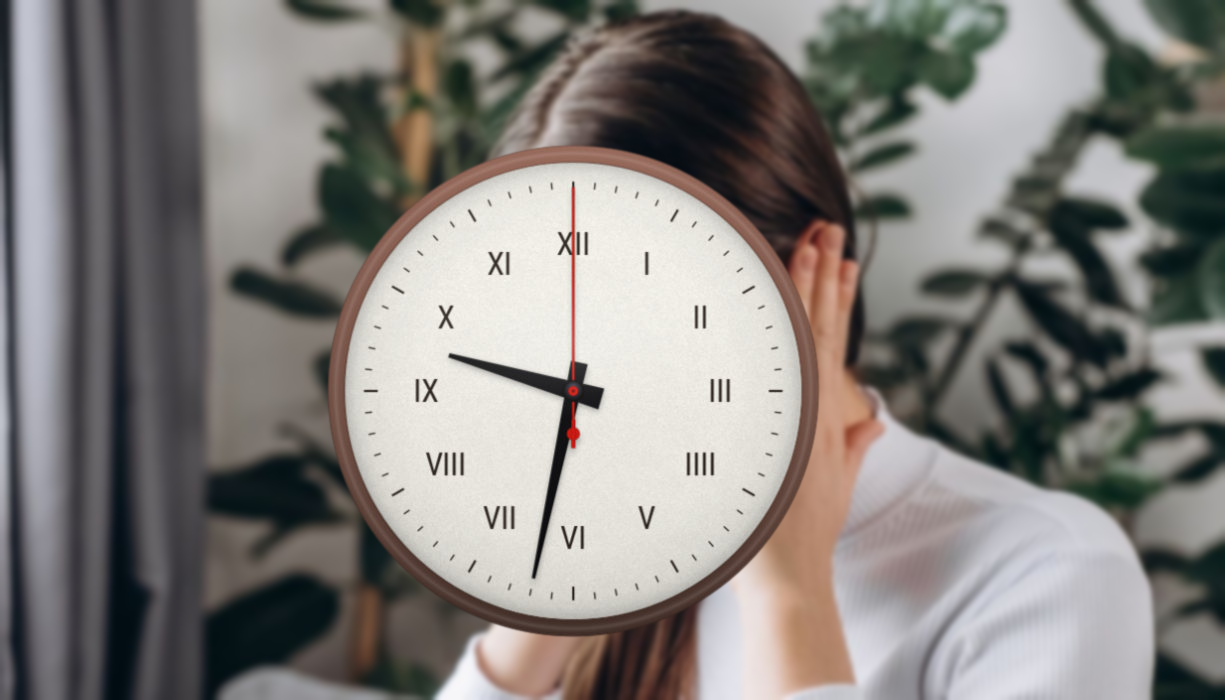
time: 9:32:00
